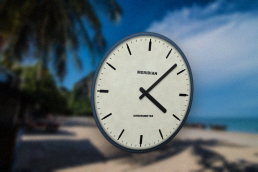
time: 4:08
